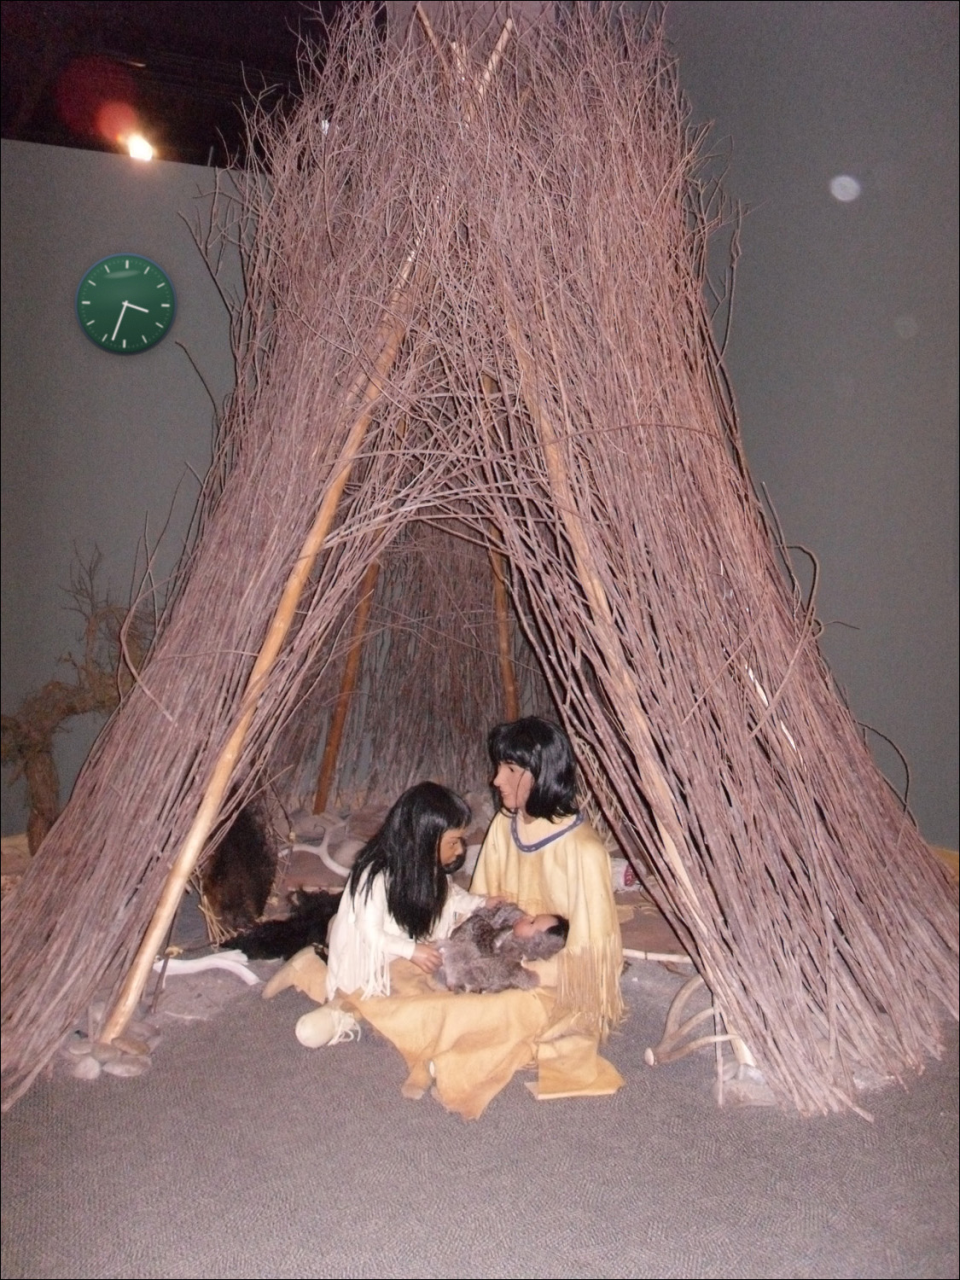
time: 3:33
